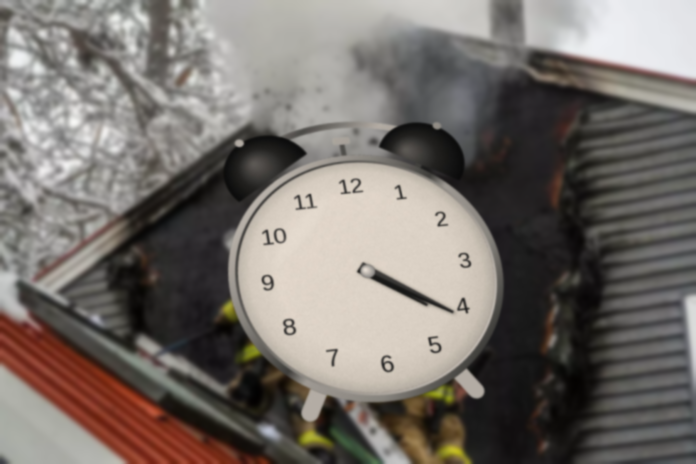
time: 4:21
